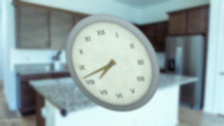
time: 7:42
